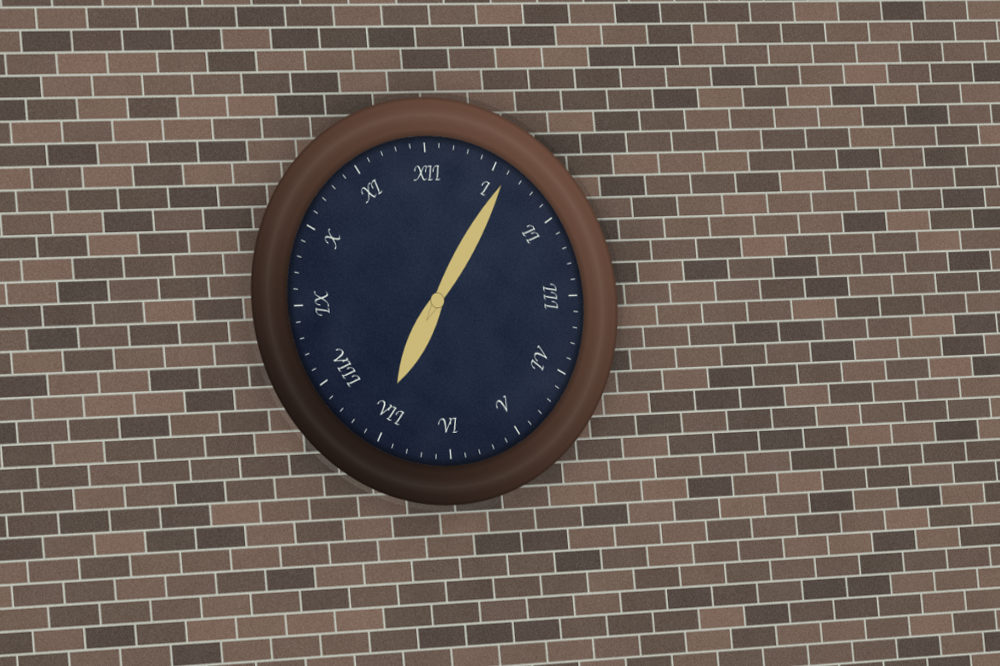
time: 7:06
